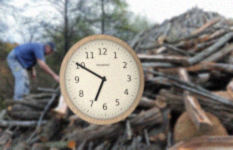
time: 6:50
